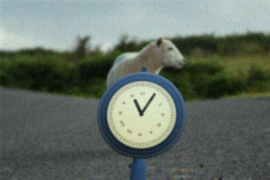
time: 11:05
